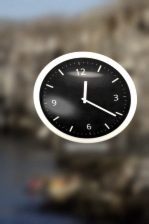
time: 12:21
